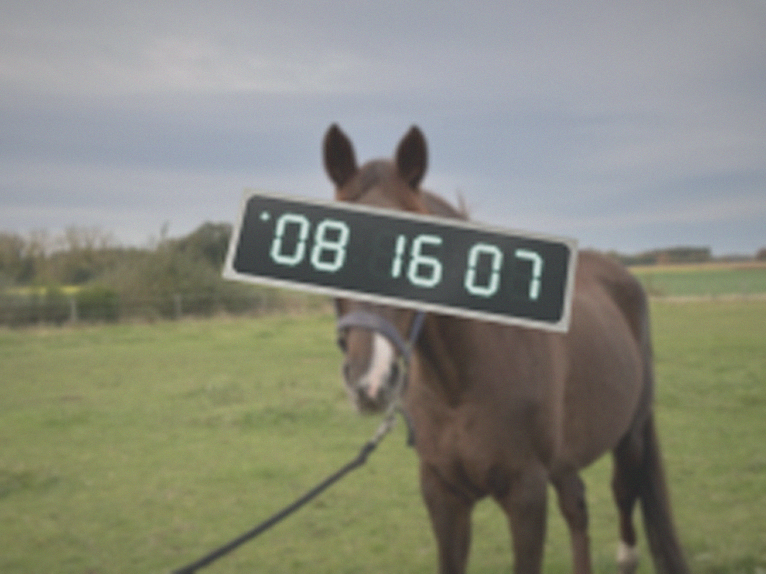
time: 8:16:07
